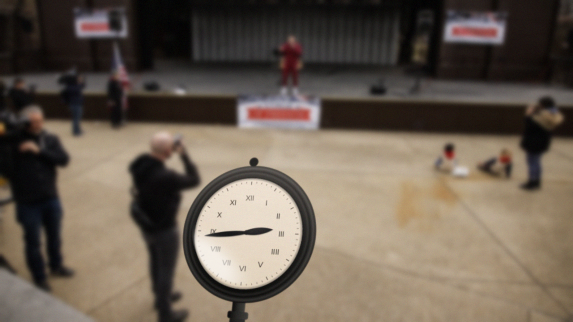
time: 2:44
